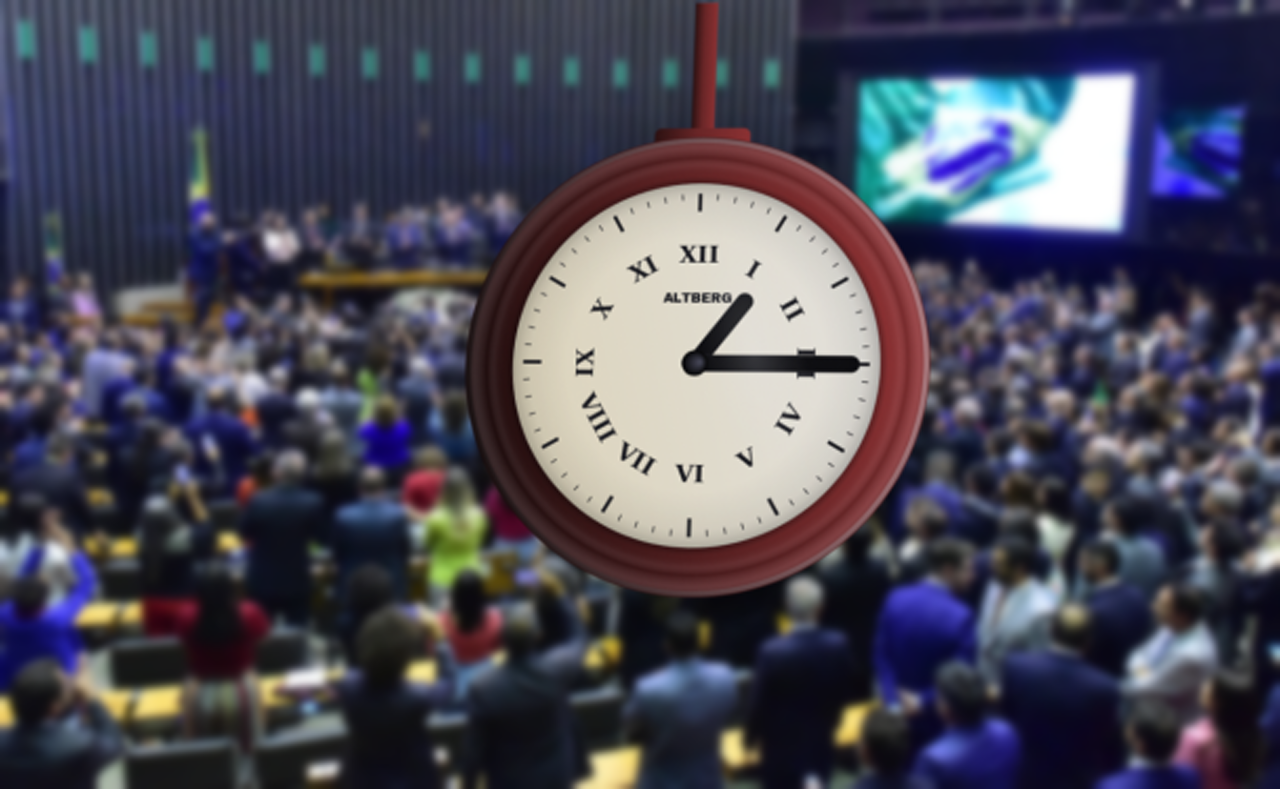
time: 1:15
